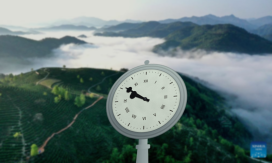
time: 9:51
